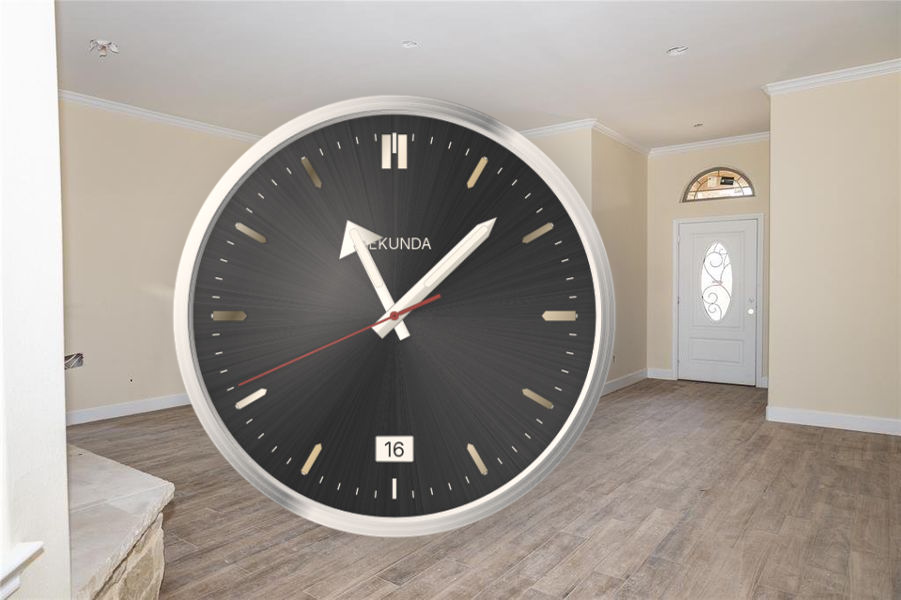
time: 11:07:41
